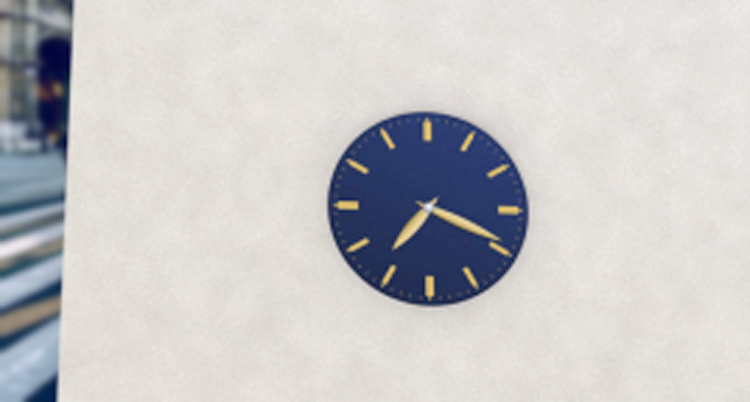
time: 7:19
